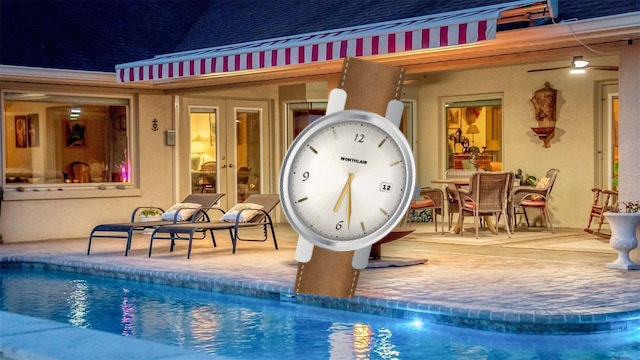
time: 6:28
